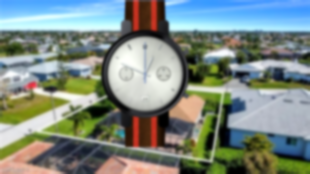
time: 12:49
